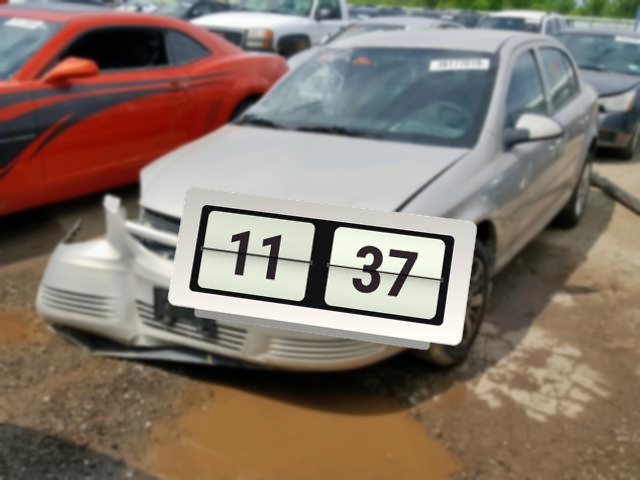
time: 11:37
